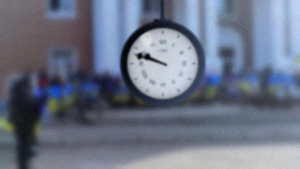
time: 9:48
